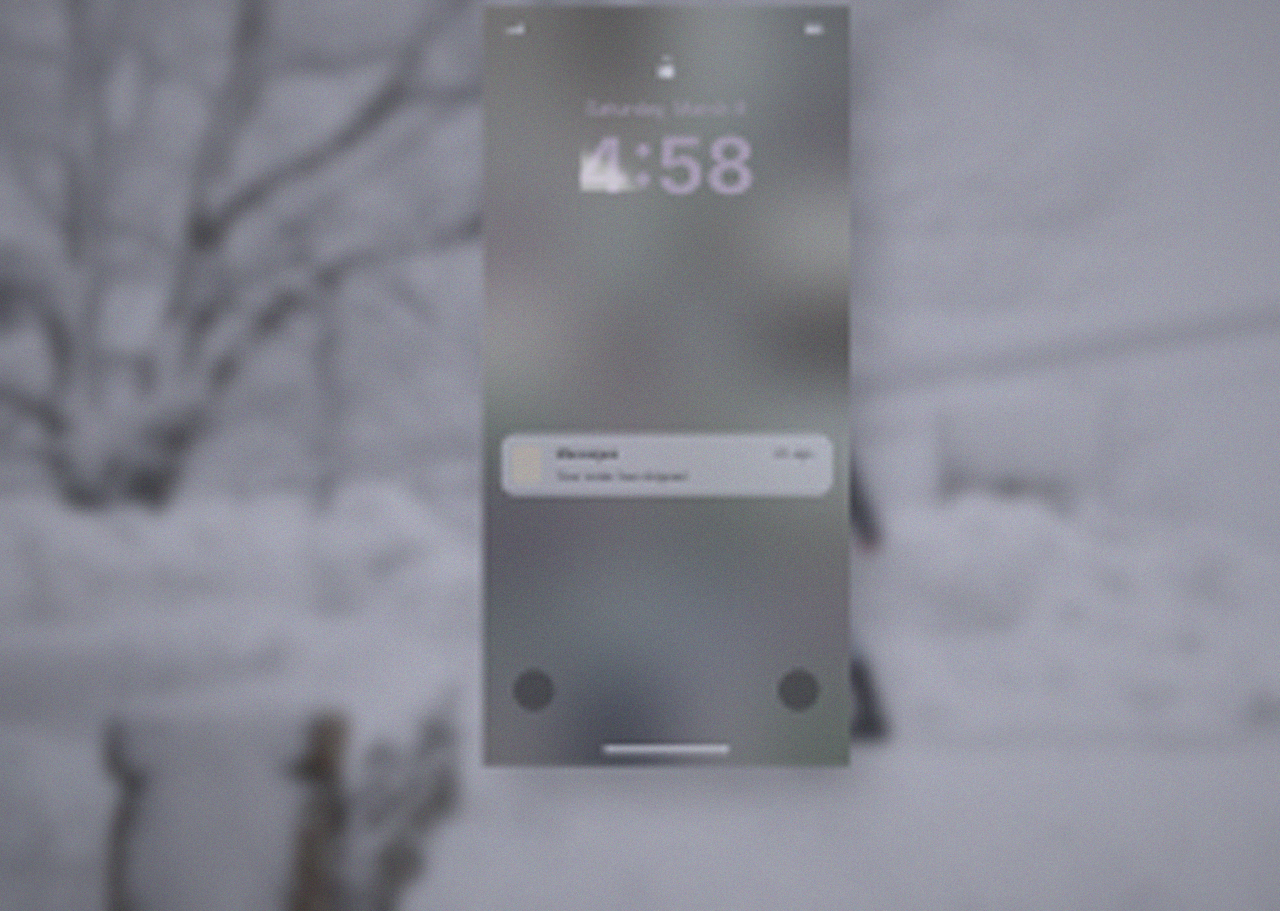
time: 4:58
